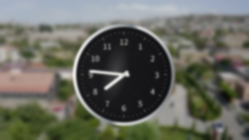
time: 7:46
